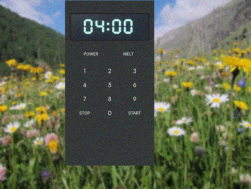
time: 4:00
